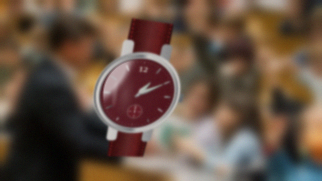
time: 1:10
